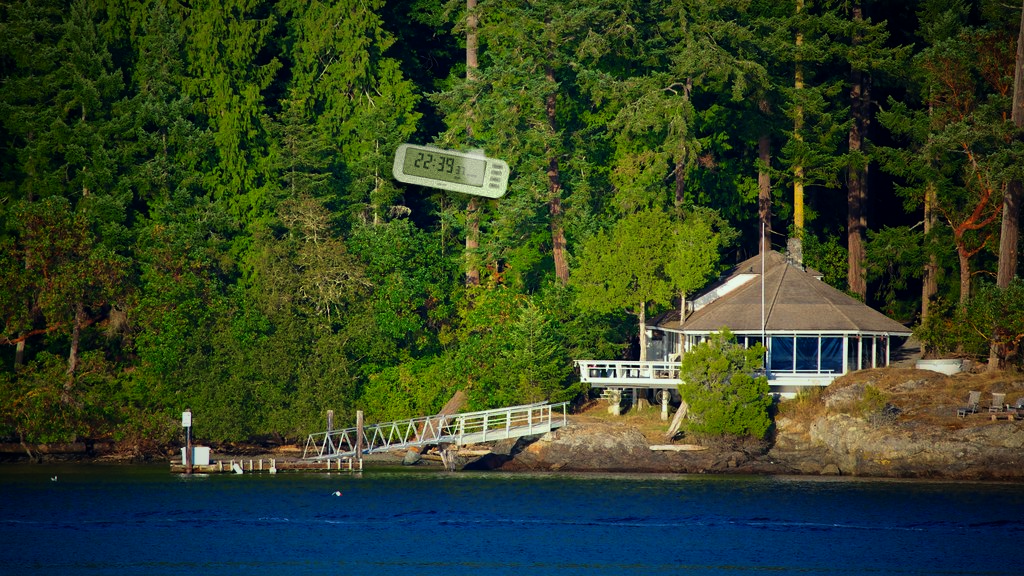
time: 22:39
